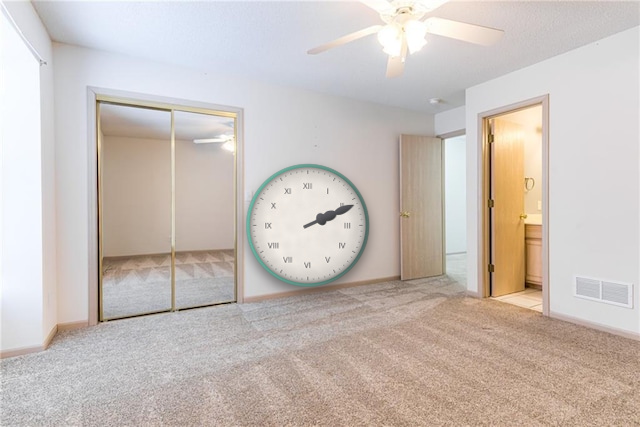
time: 2:11
